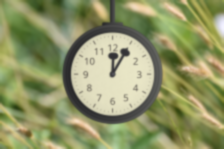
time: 12:05
